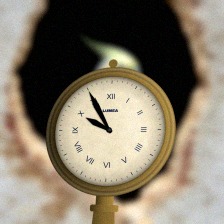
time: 9:55
